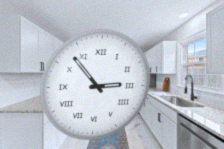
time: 2:53
